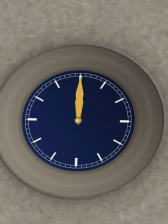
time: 12:00
